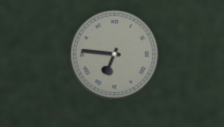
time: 6:46
